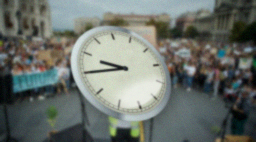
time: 9:45
